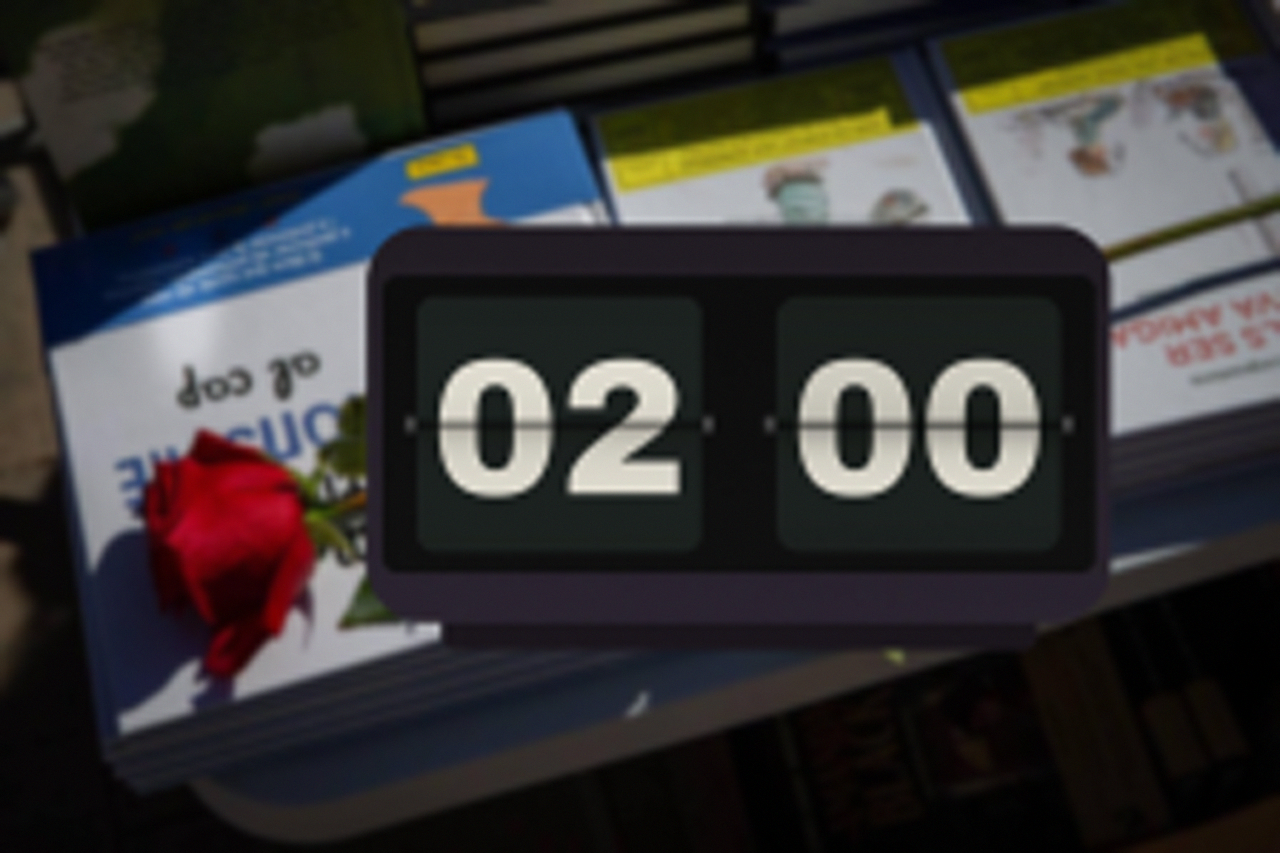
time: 2:00
